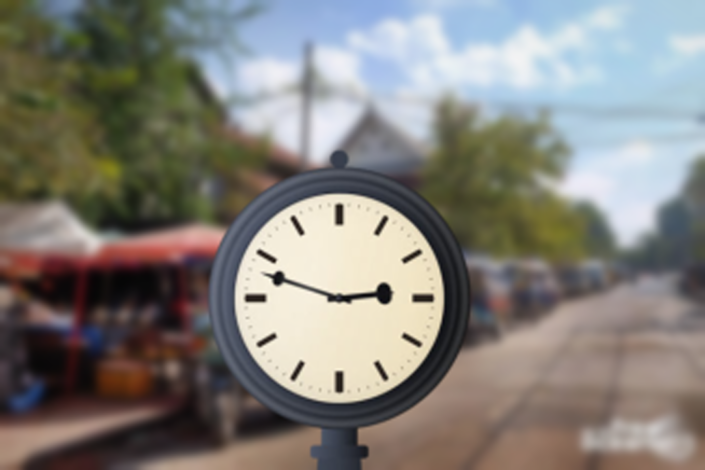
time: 2:48
